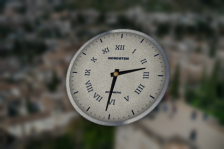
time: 2:31
